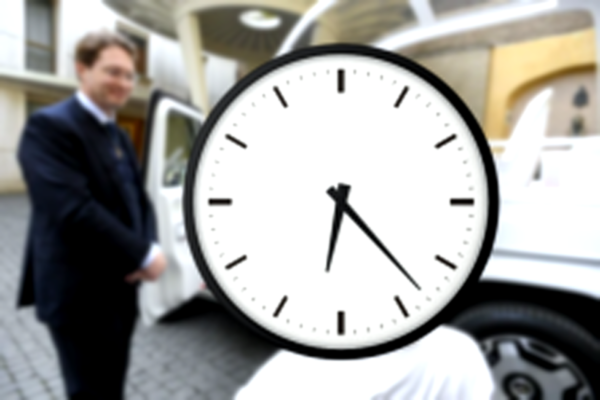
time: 6:23
